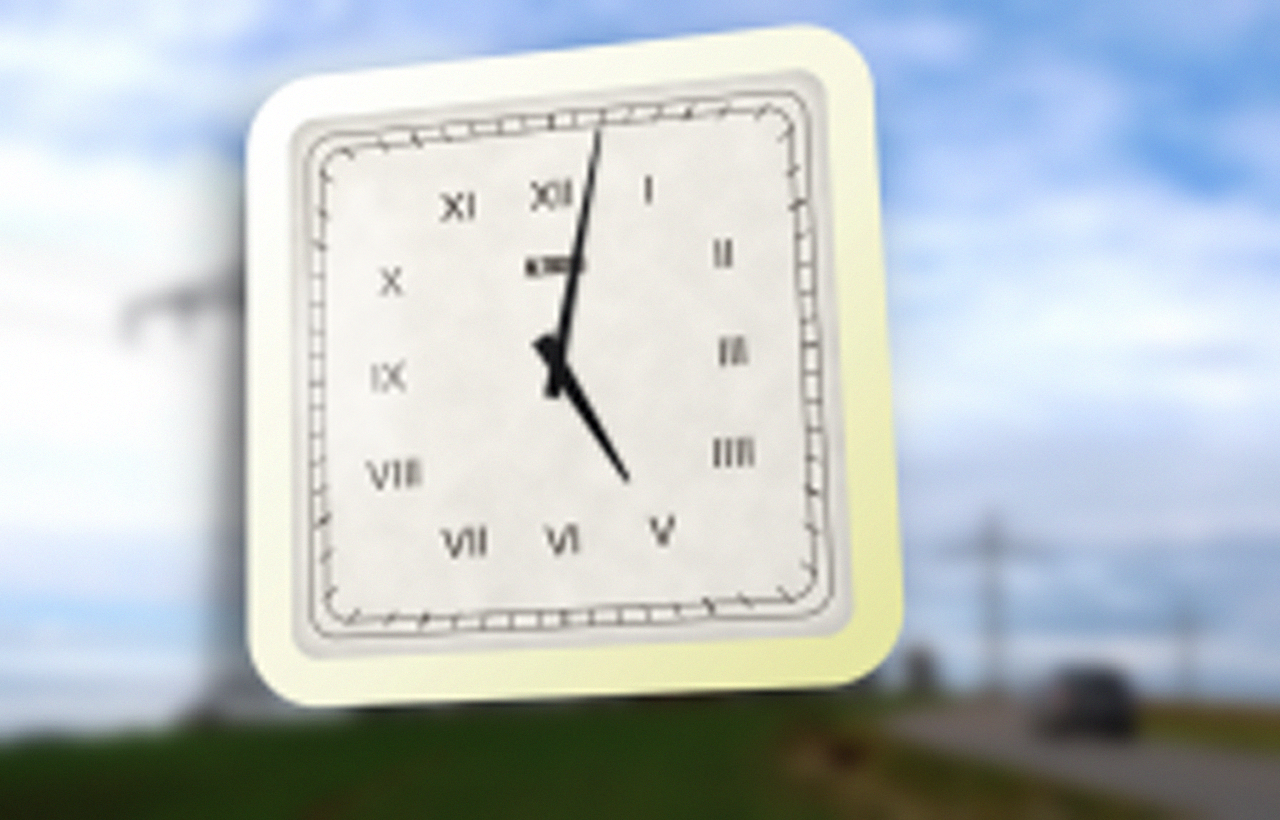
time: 5:02
